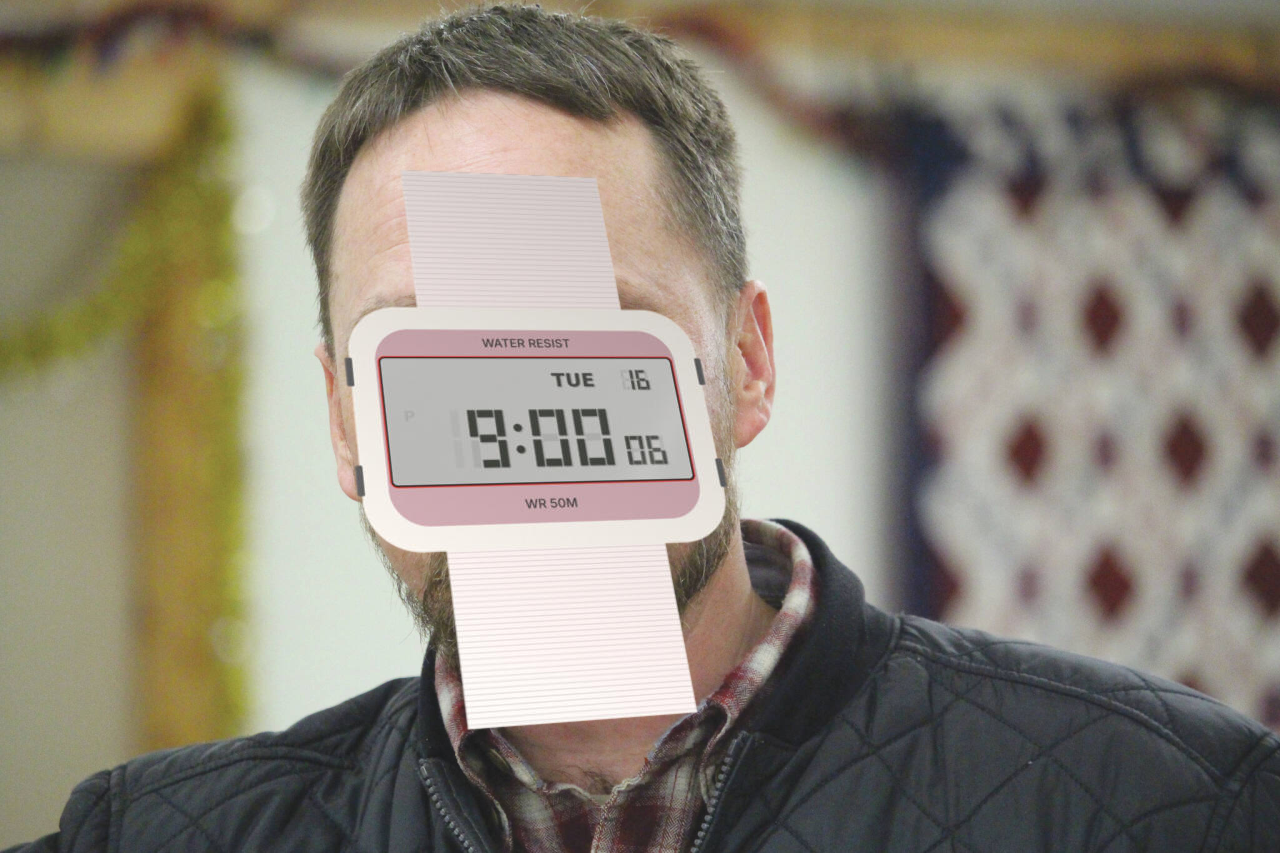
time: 9:00:06
